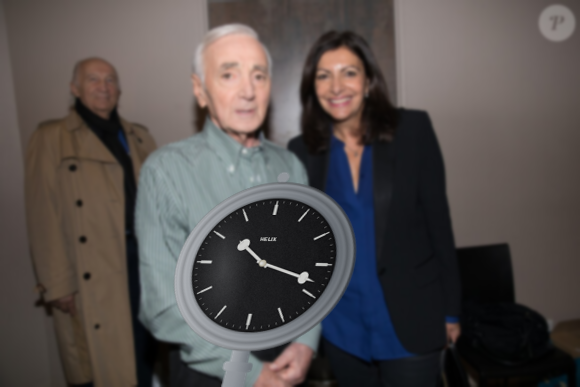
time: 10:18
